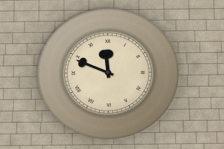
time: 11:49
